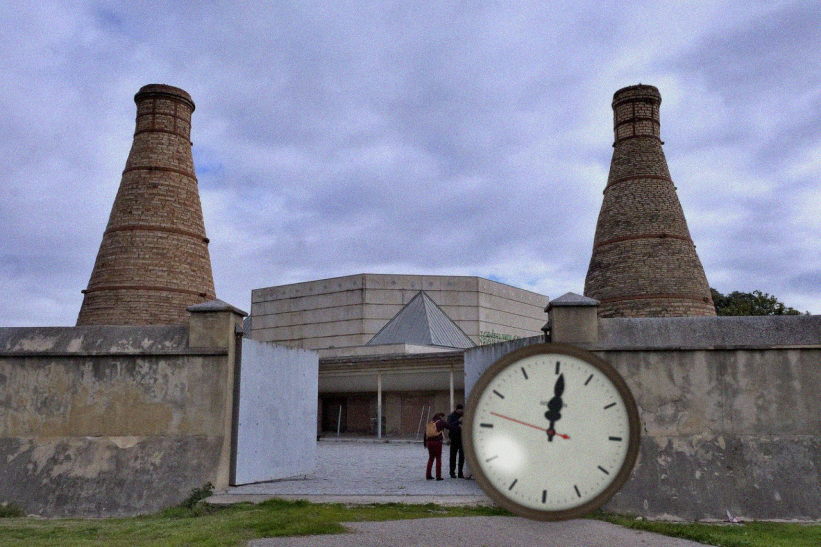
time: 12:00:47
